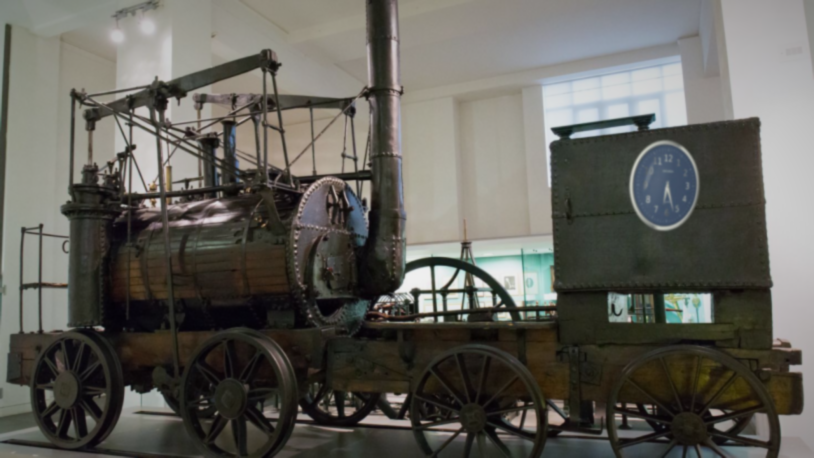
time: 6:27
